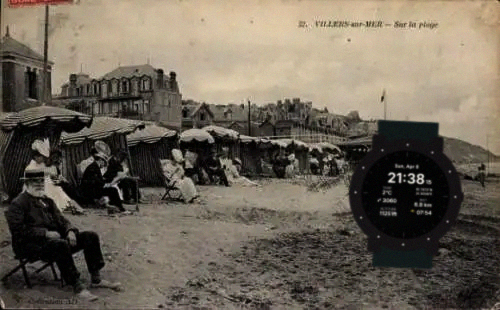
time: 21:38
